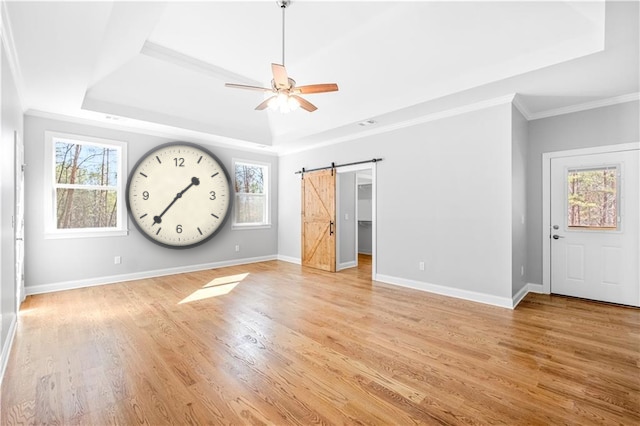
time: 1:37
